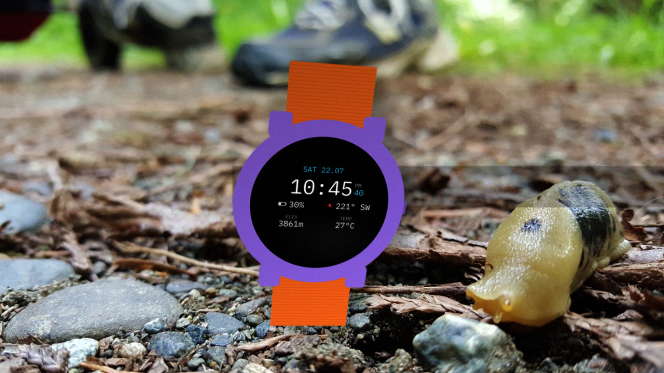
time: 10:45:40
